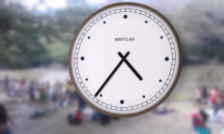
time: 4:36
